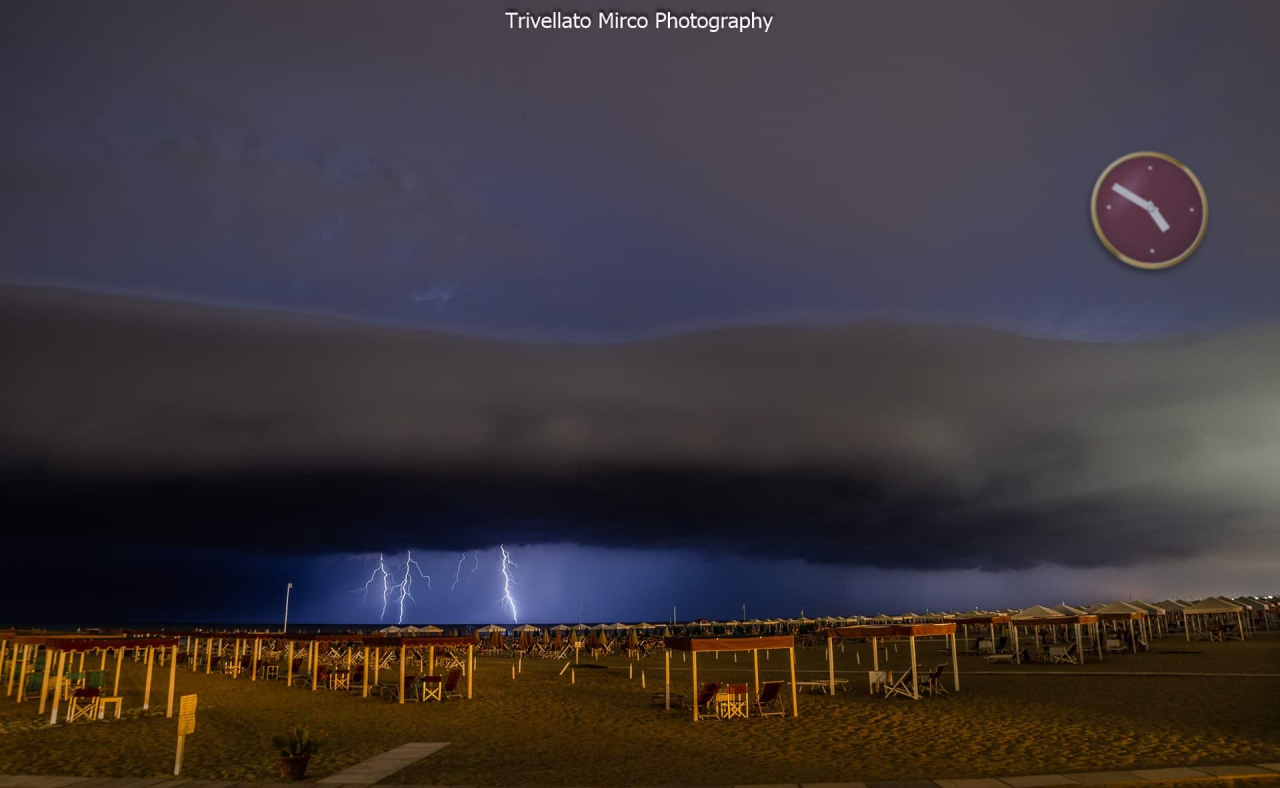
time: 4:50
